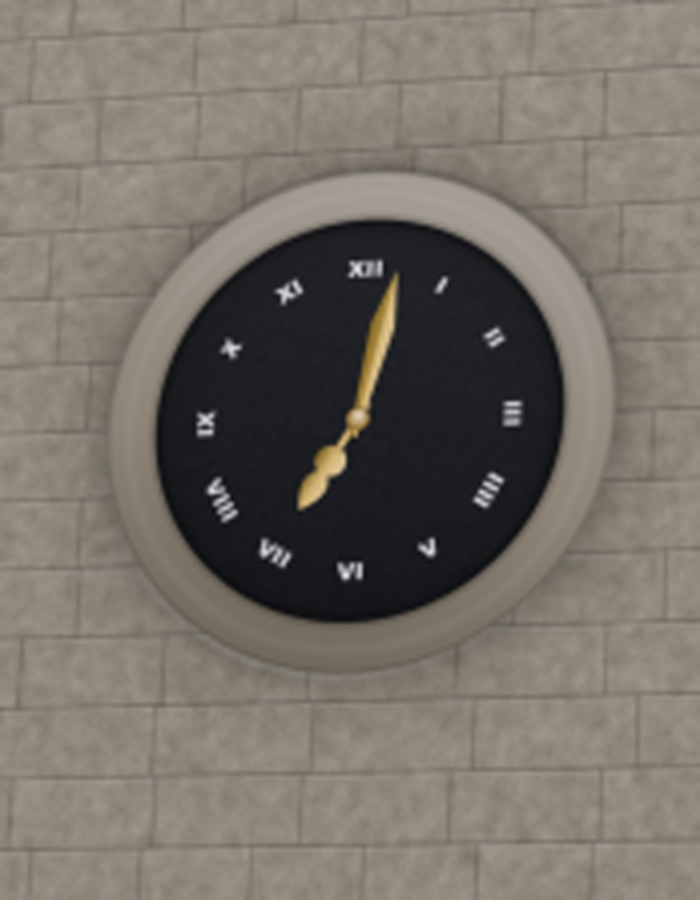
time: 7:02
